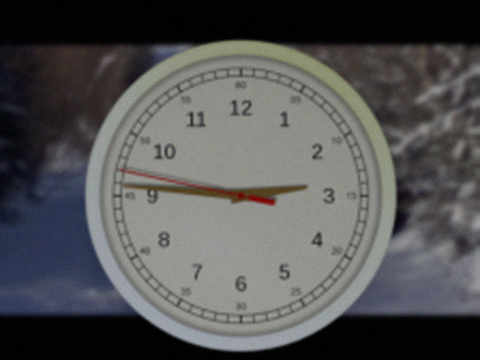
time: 2:45:47
